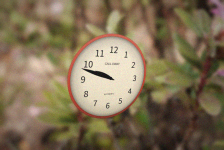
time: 9:48
